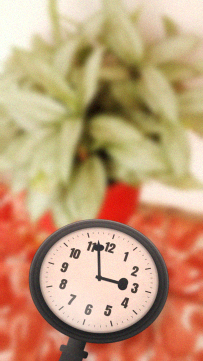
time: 2:57
